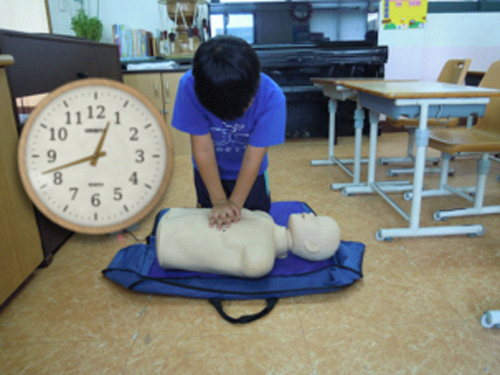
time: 12:42
